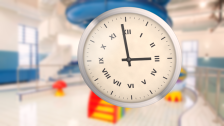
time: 2:59
